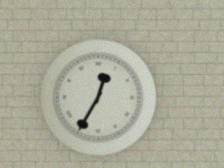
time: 12:35
